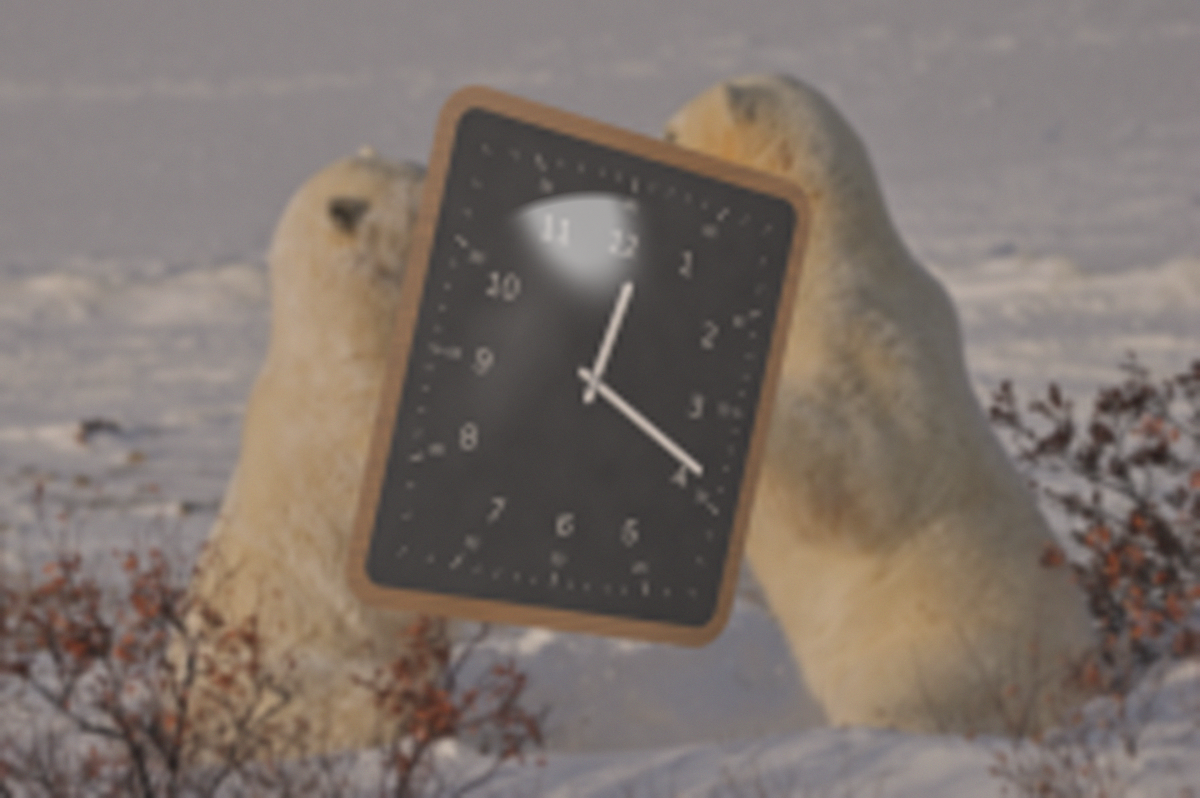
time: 12:19
